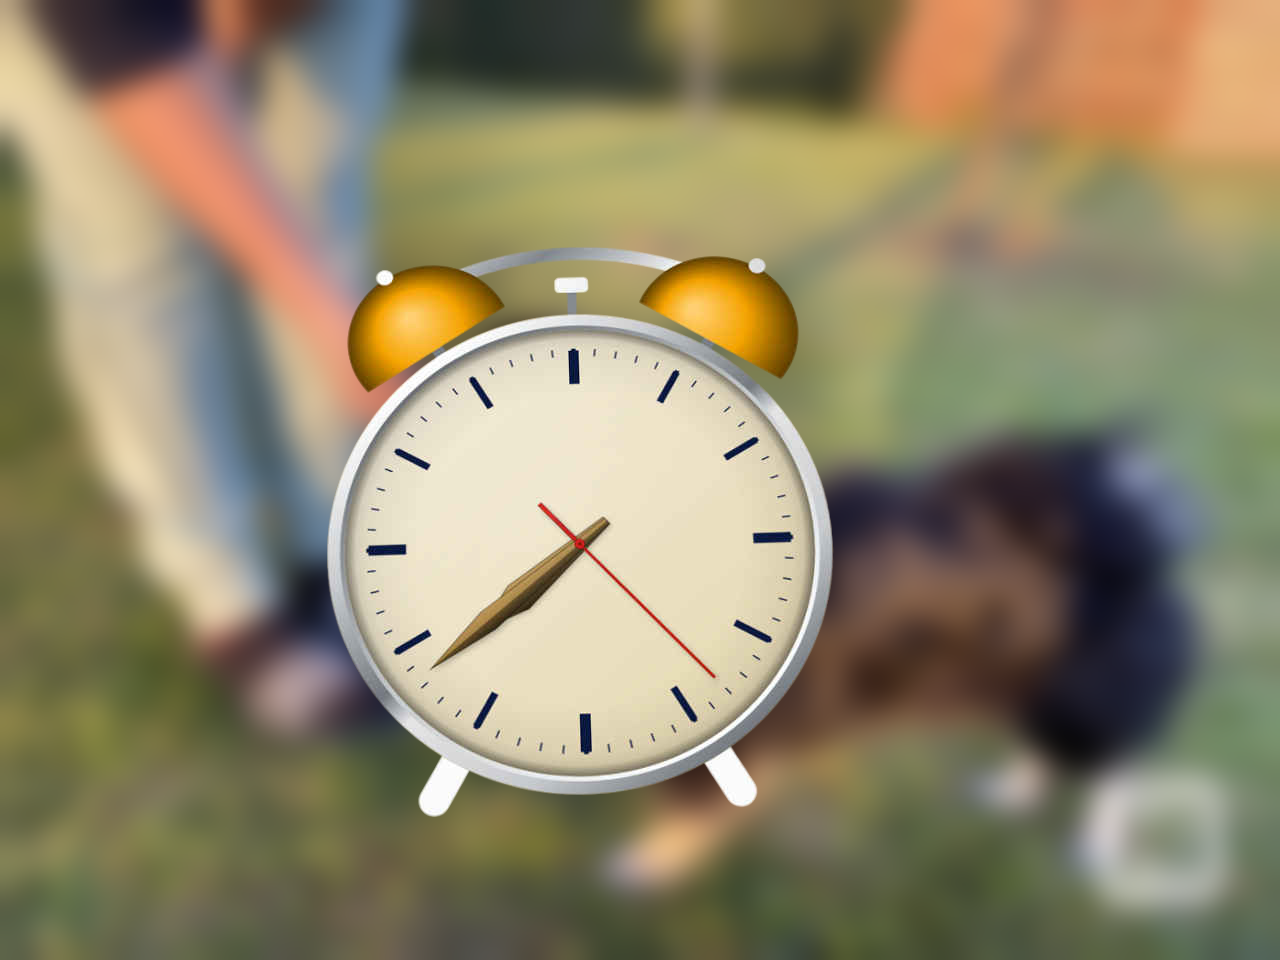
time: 7:38:23
